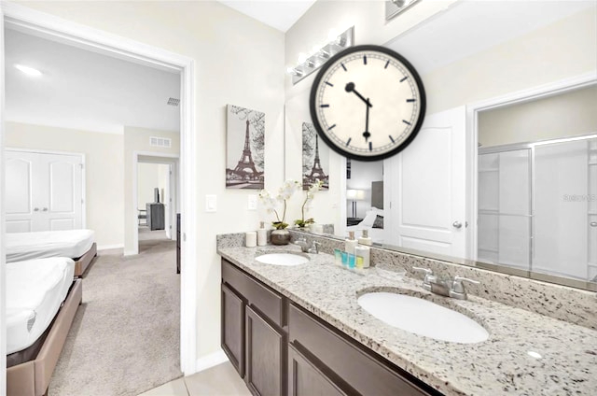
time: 10:31
